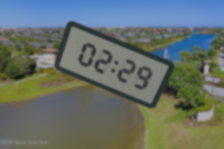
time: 2:29
